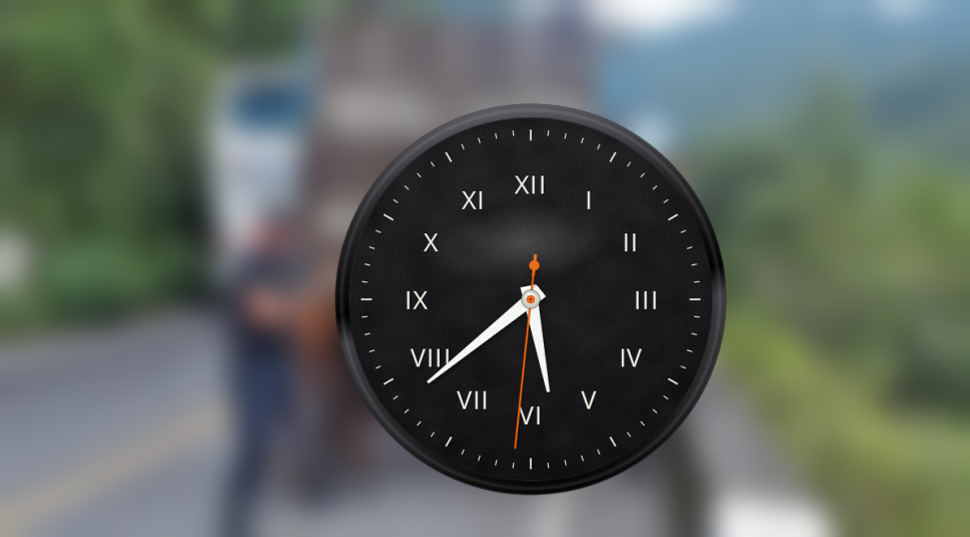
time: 5:38:31
